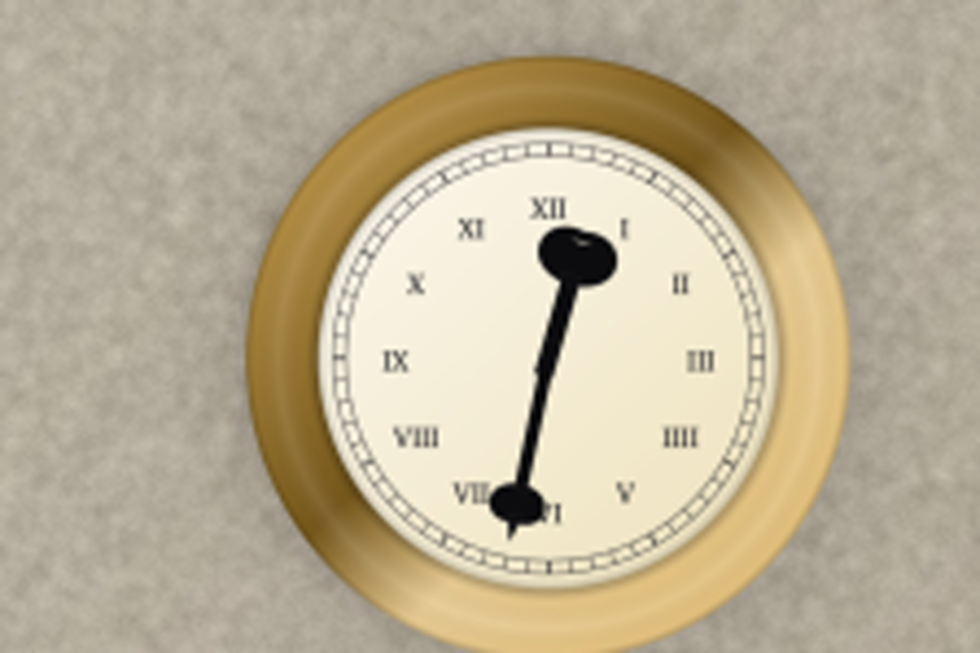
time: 12:32
